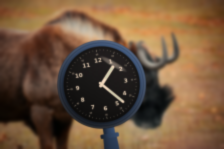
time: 1:23
